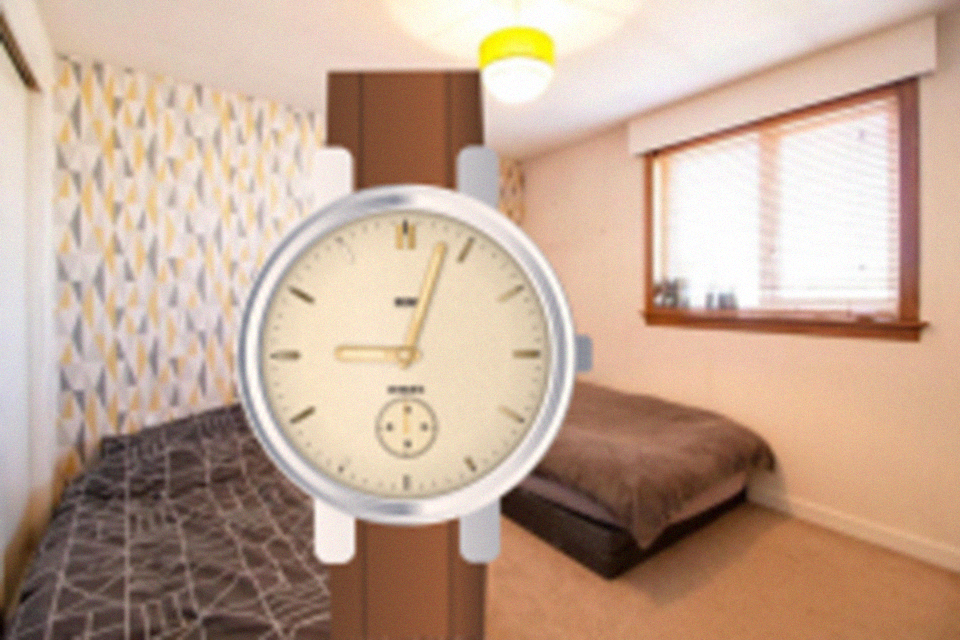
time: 9:03
